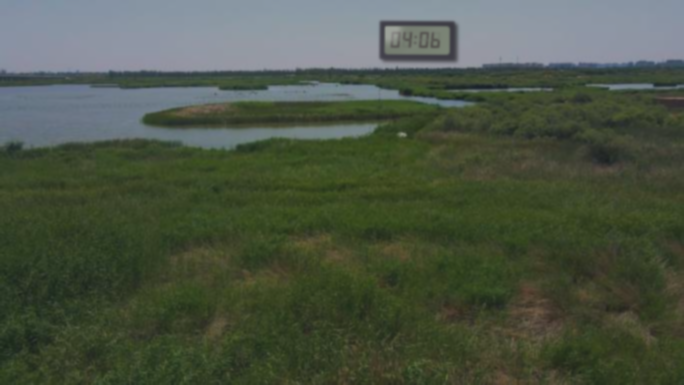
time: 4:06
